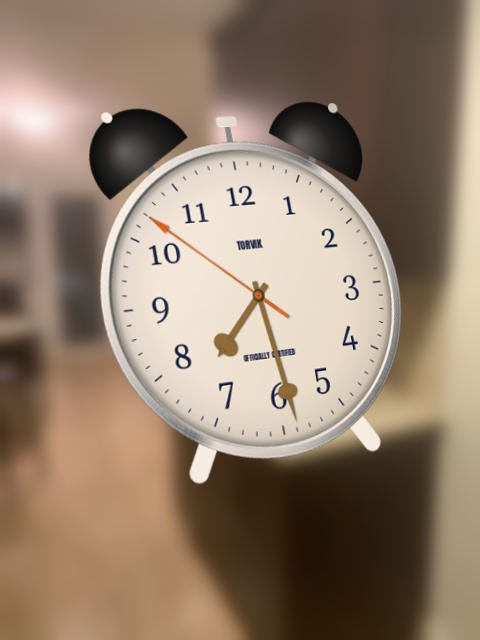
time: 7:28:52
